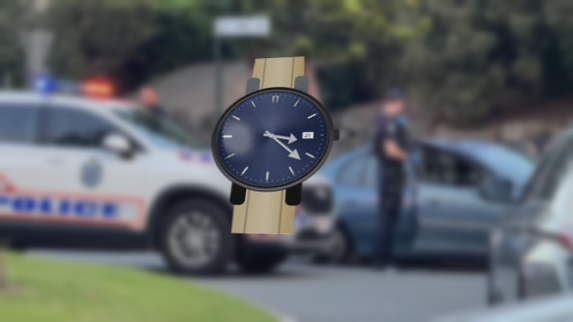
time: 3:22
